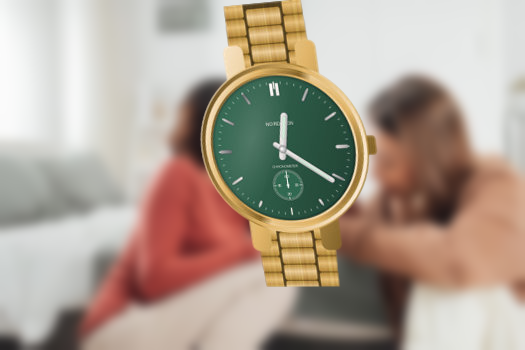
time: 12:21
